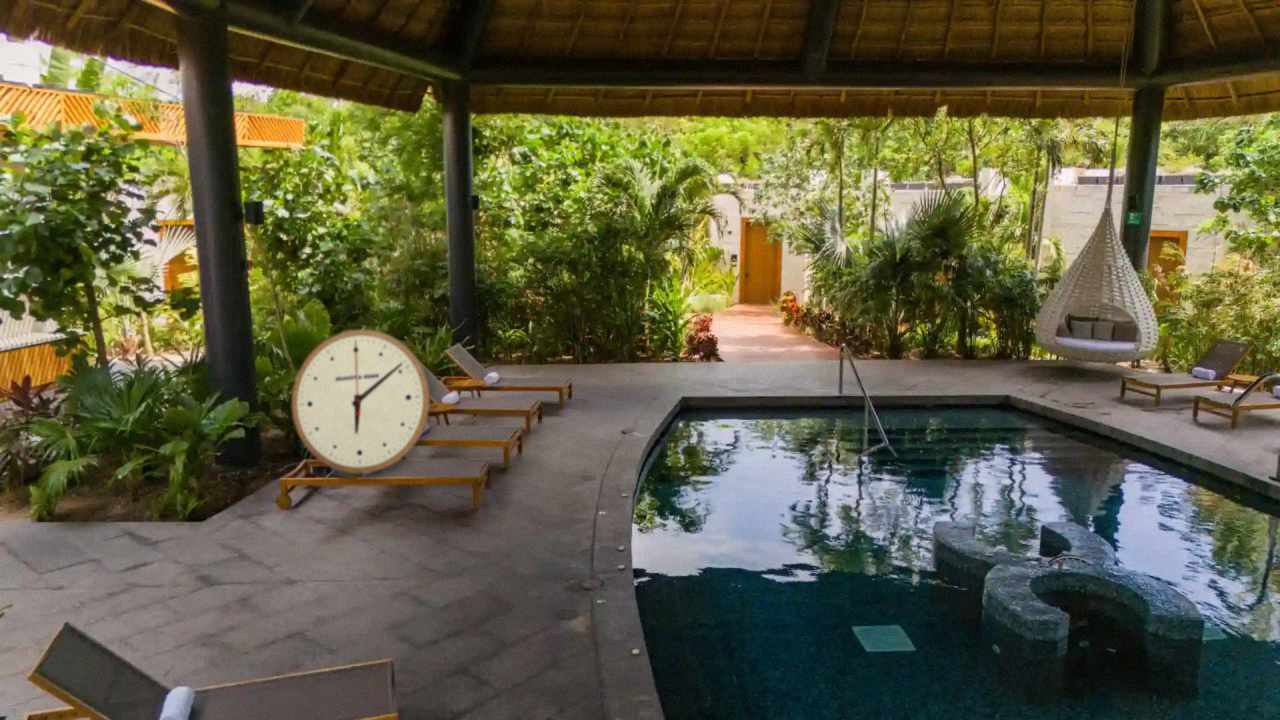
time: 6:09:00
